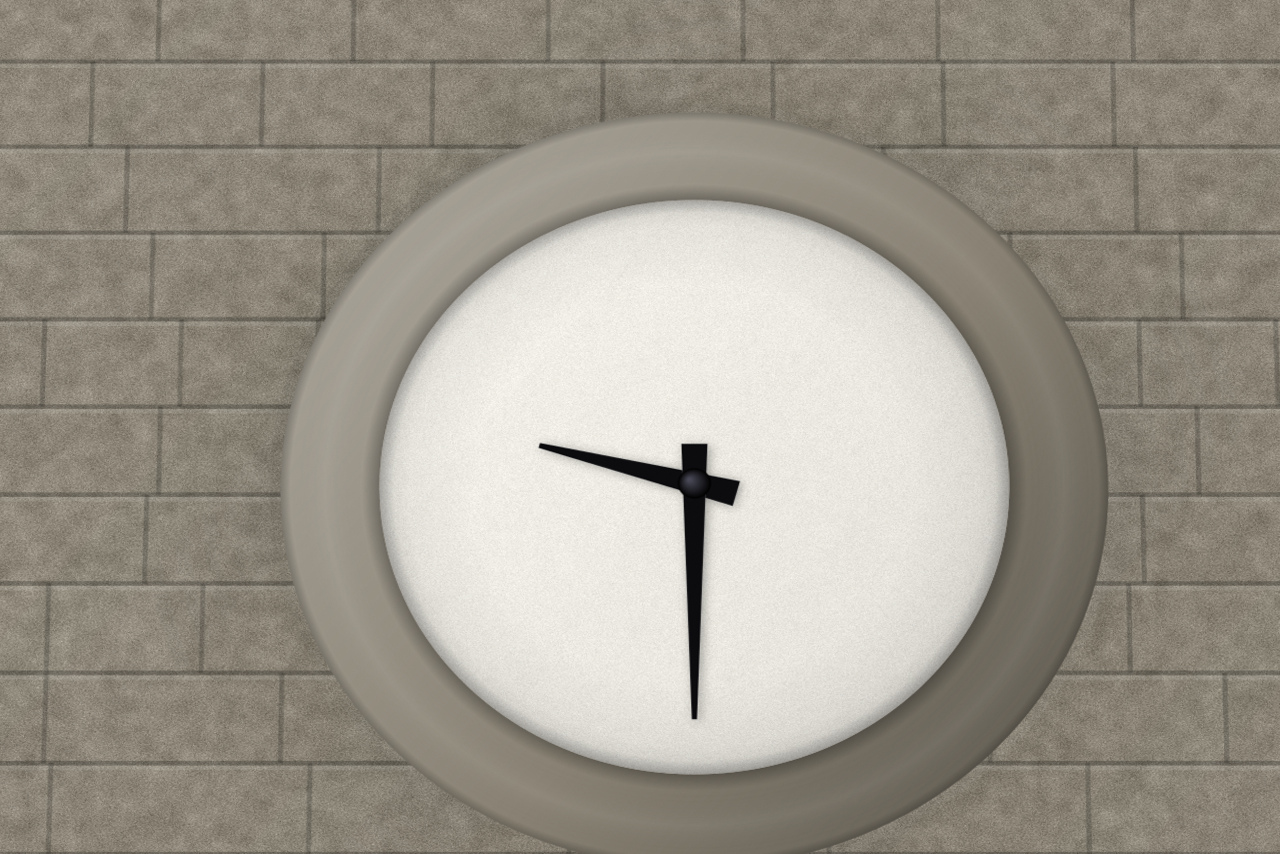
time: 9:30
